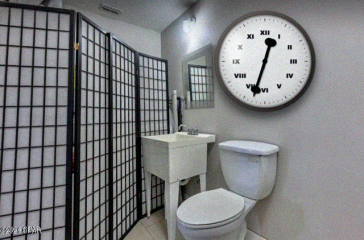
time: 12:33
